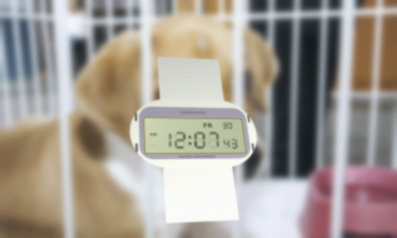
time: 12:07:43
